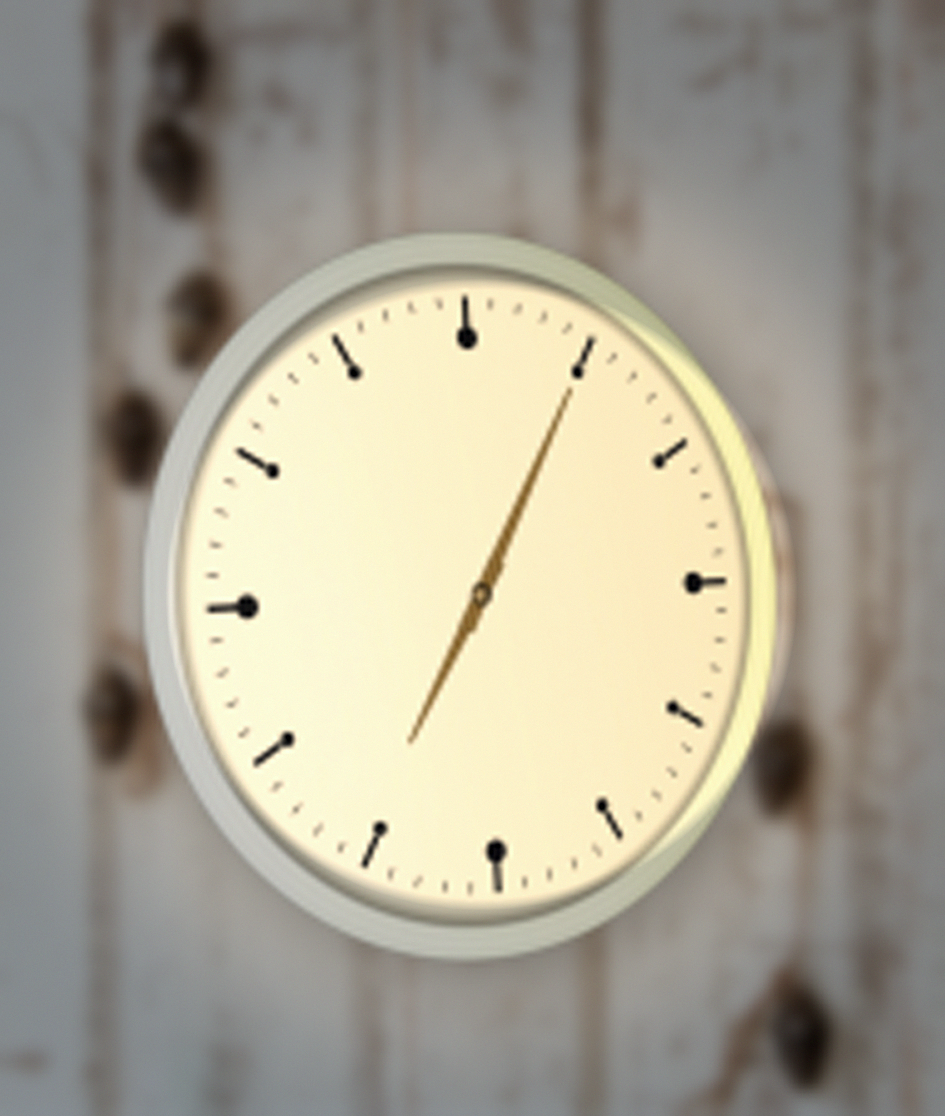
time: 7:05
